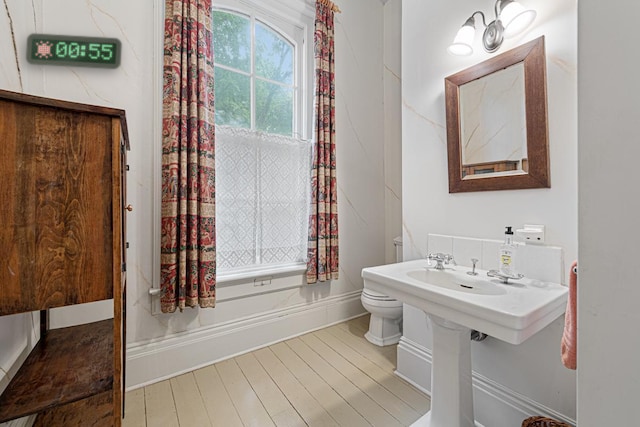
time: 0:55
